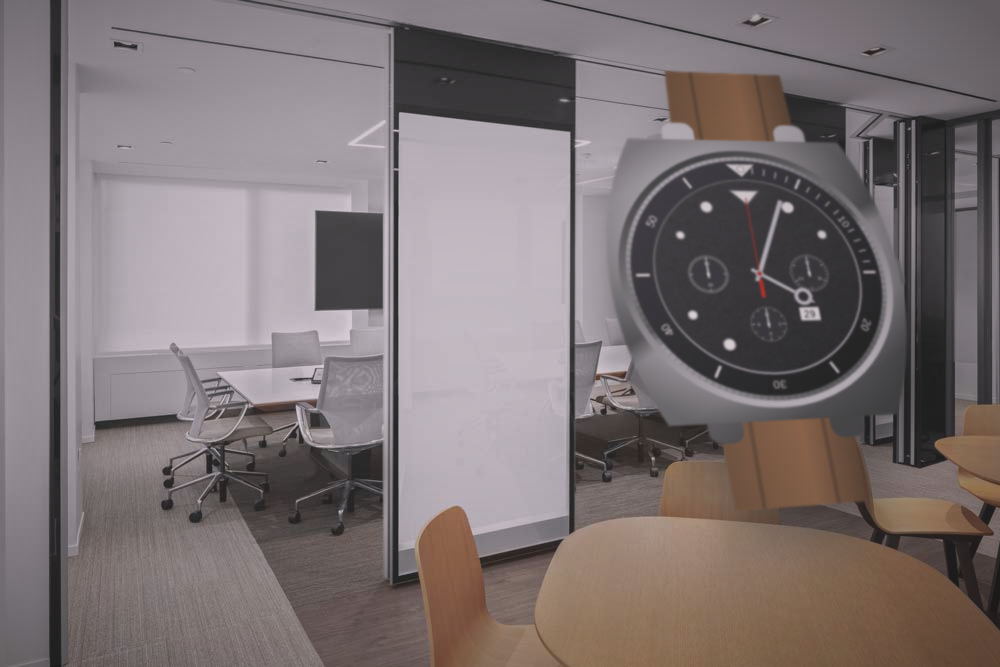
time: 4:04
